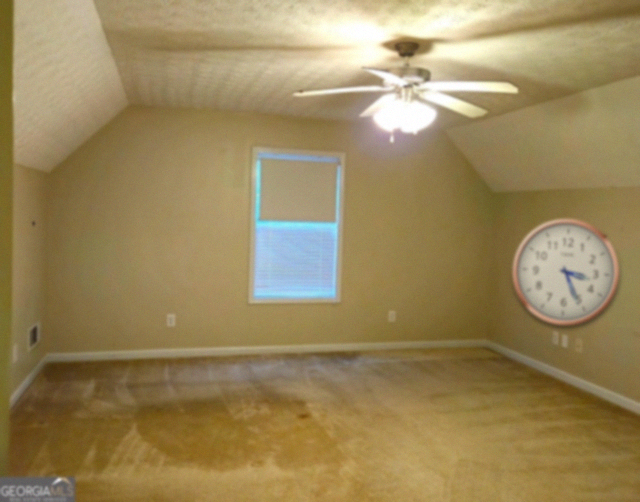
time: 3:26
